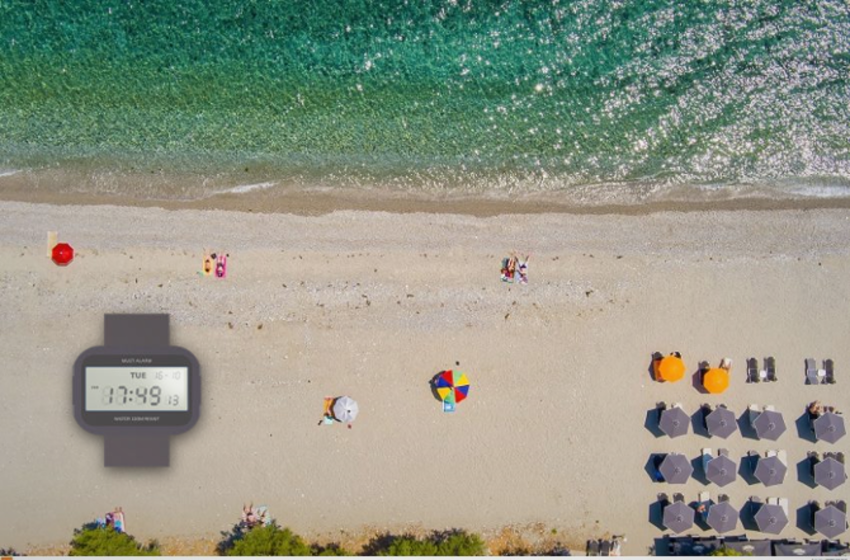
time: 17:49:13
